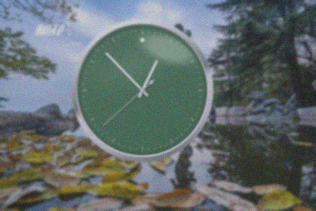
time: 12:52:38
